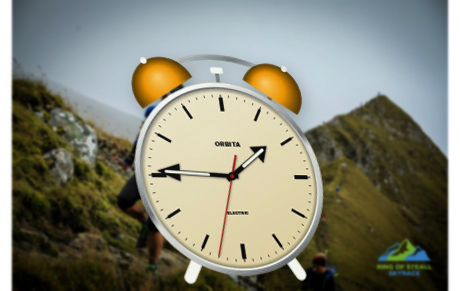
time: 1:45:33
